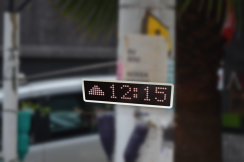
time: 12:15
